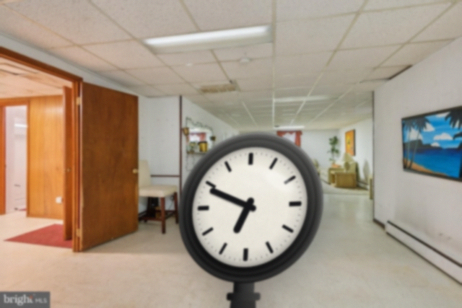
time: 6:49
